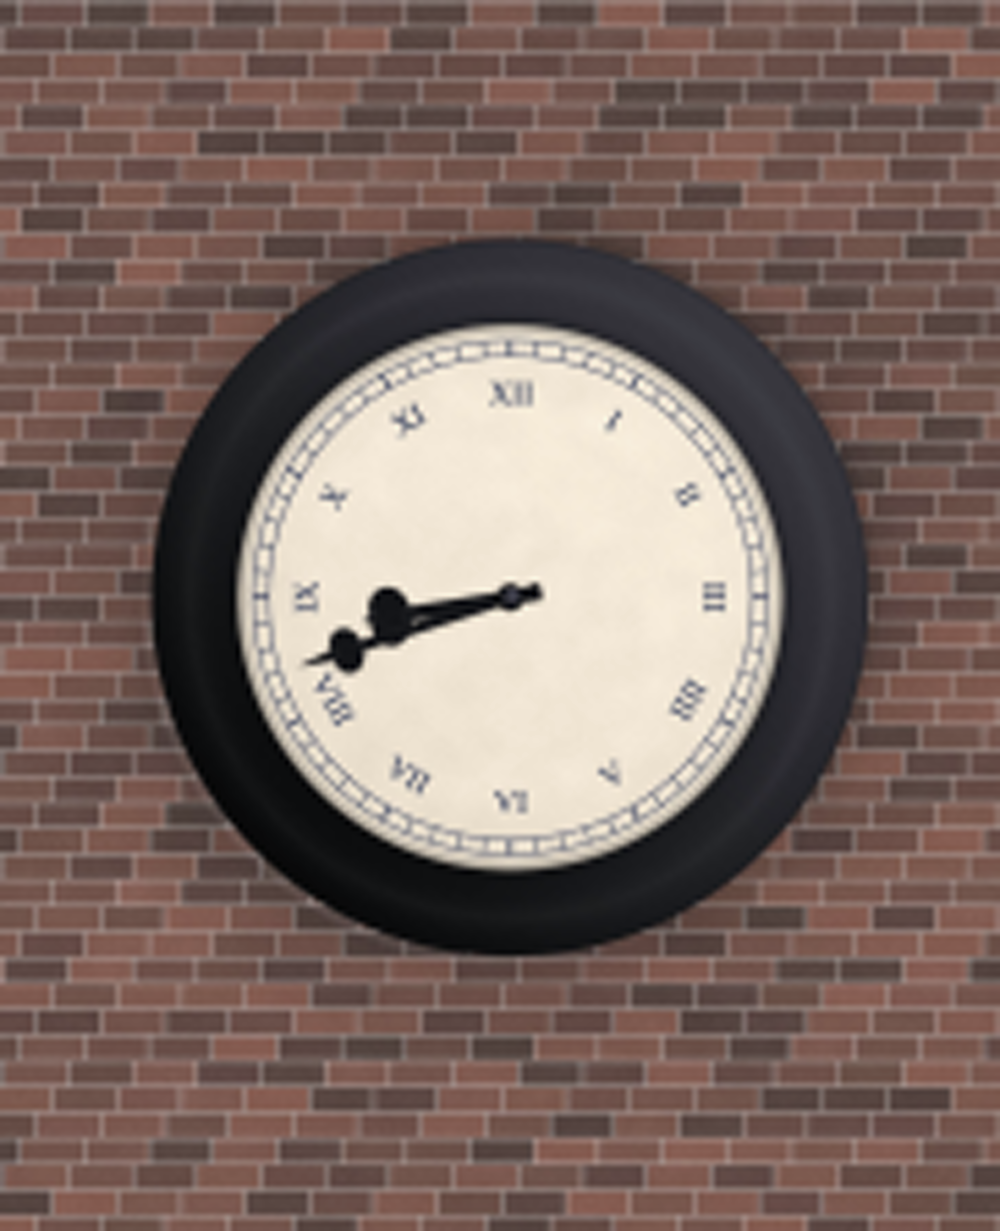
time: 8:42
